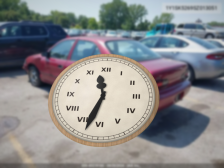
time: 11:33
